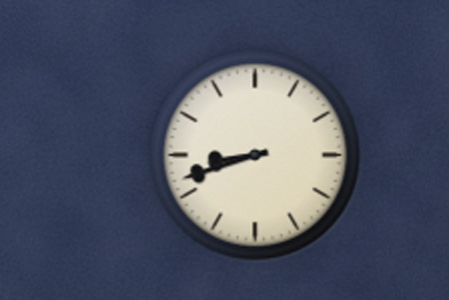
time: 8:42
